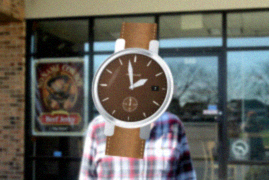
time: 1:58
